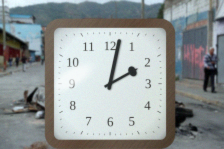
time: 2:02
